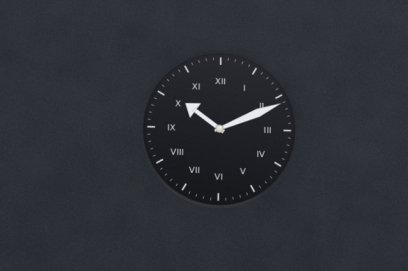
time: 10:11
